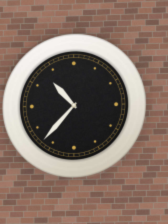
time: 10:37
